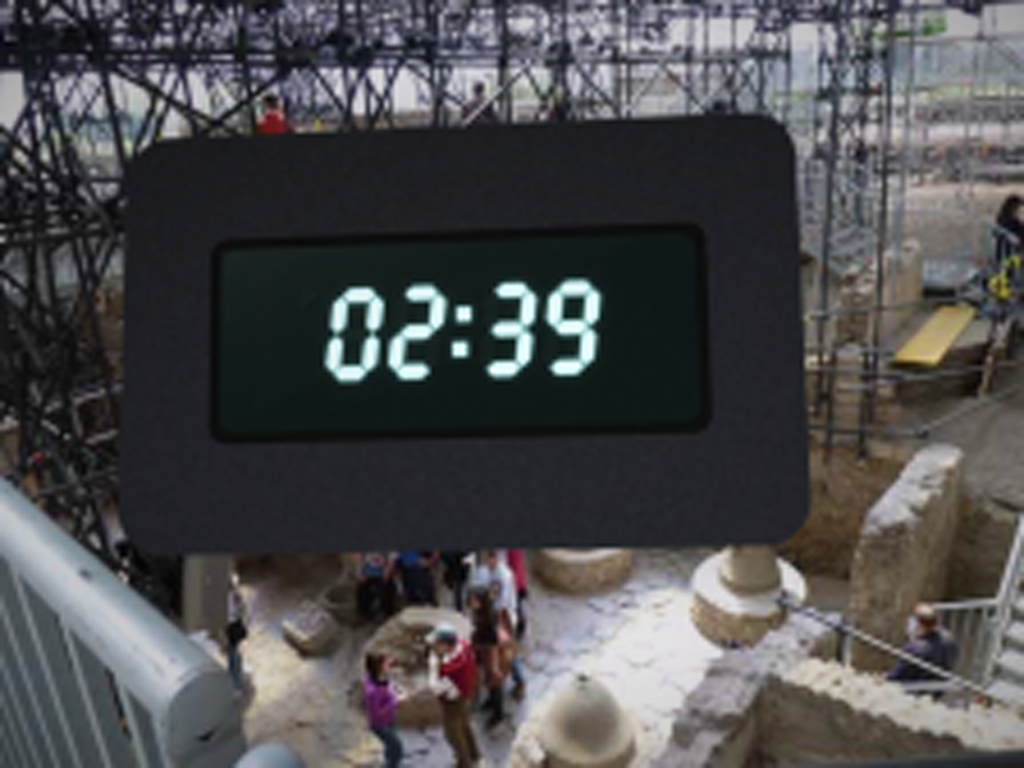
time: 2:39
